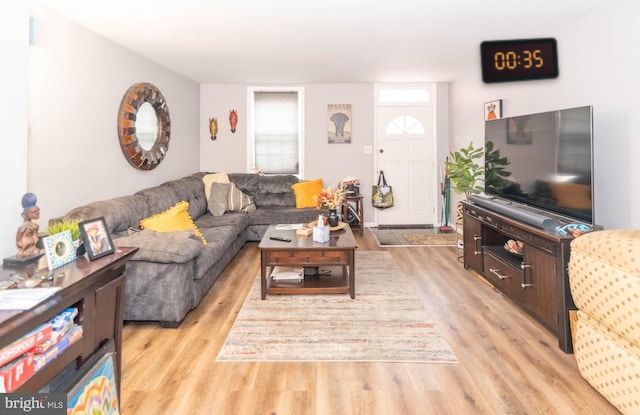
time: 0:35
